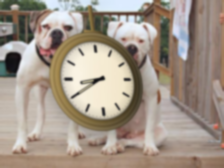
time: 8:40
